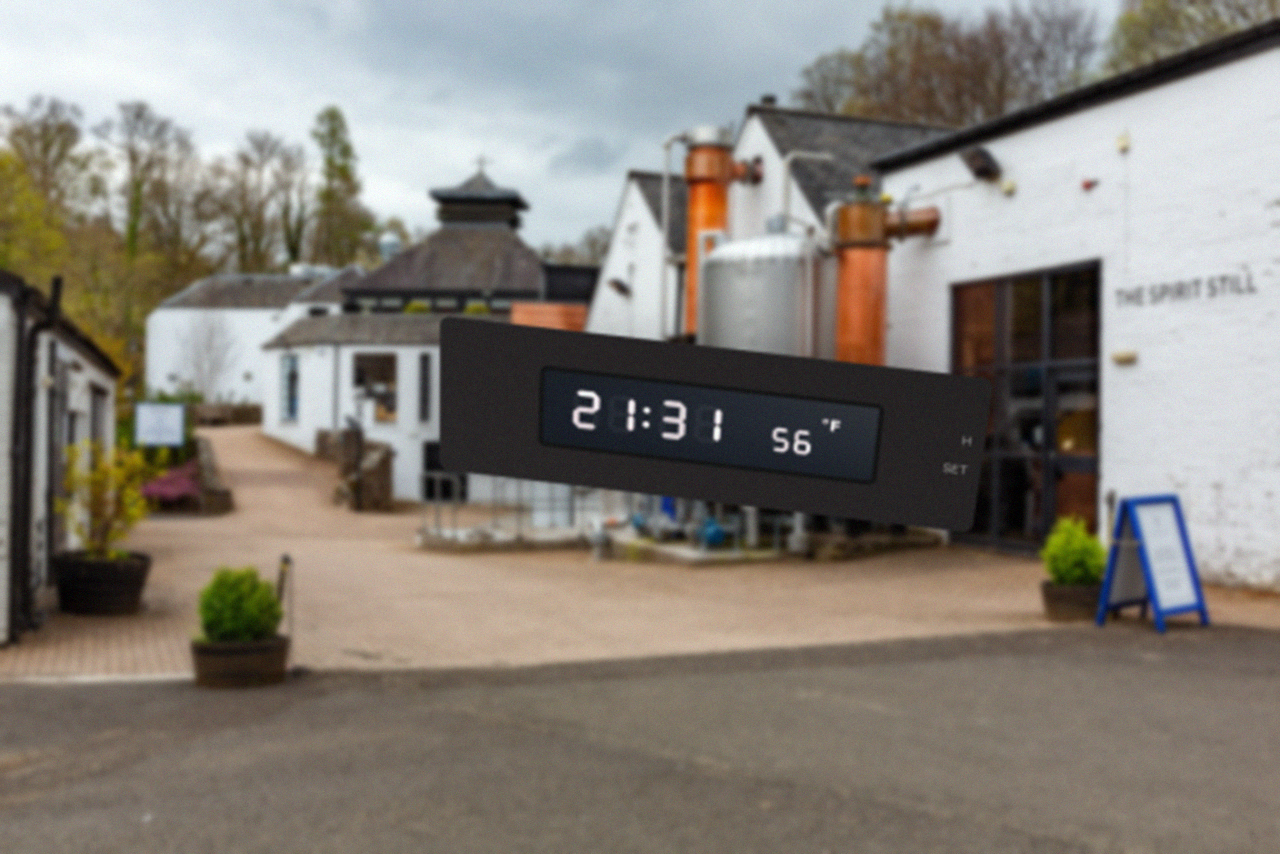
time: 21:31
